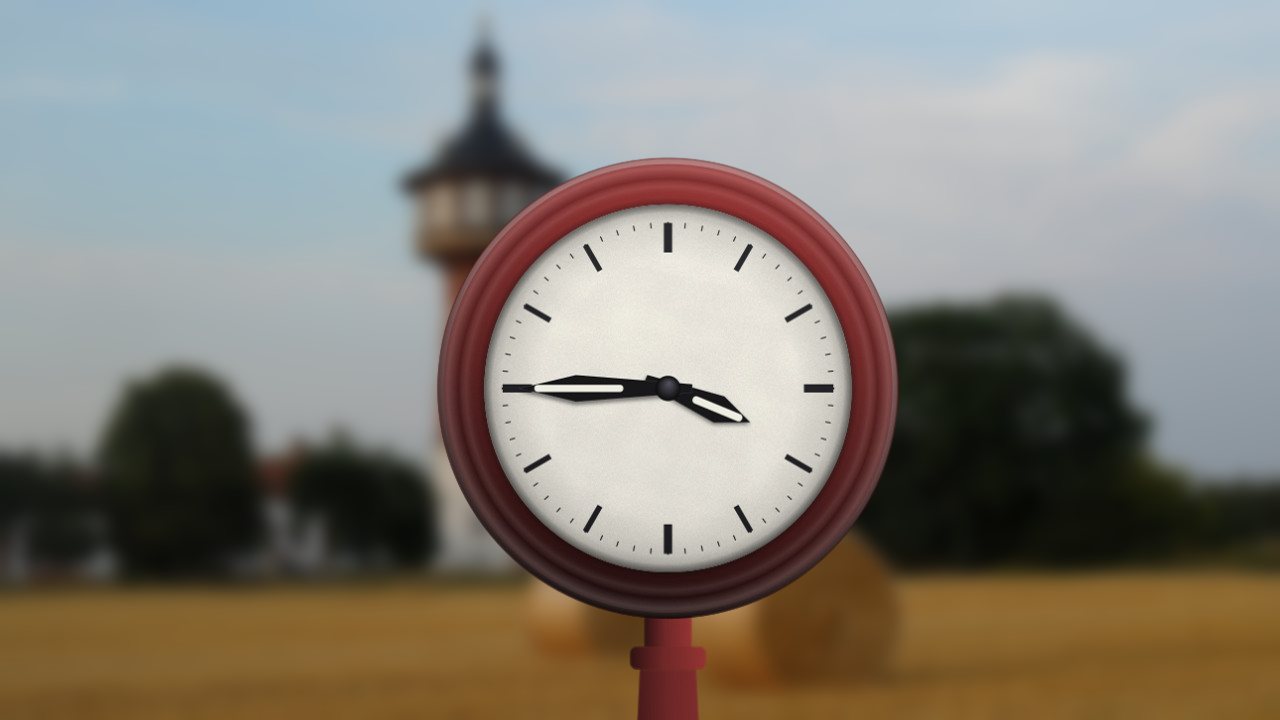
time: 3:45
